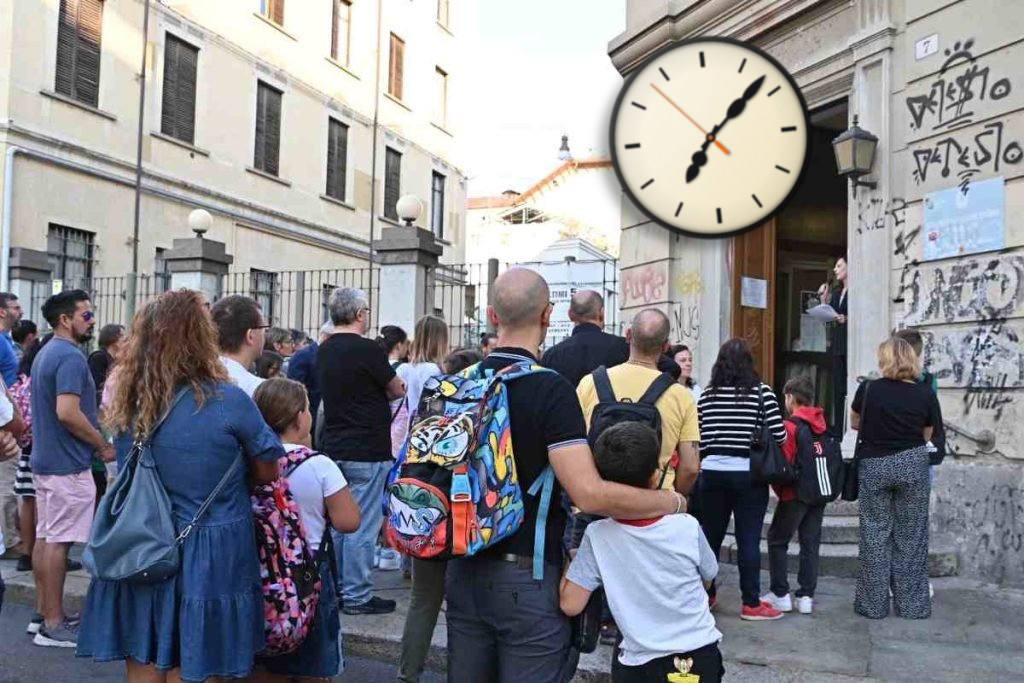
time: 7:07:53
